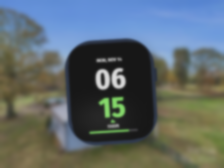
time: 6:15
